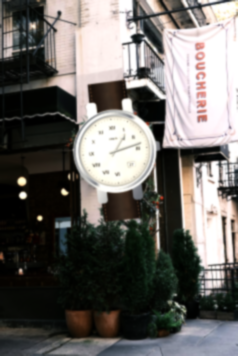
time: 1:13
